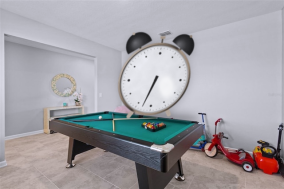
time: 6:33
